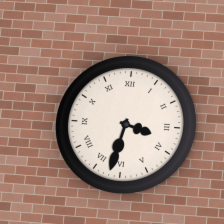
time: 3:32
